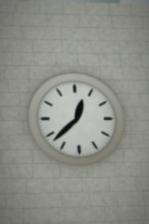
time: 12:38
